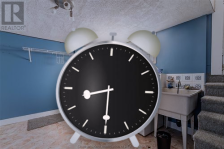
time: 8:30
